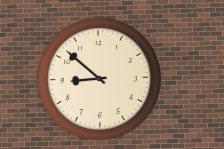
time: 8:52
